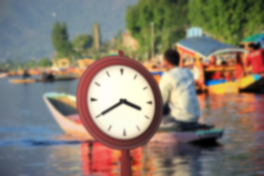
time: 3:40
